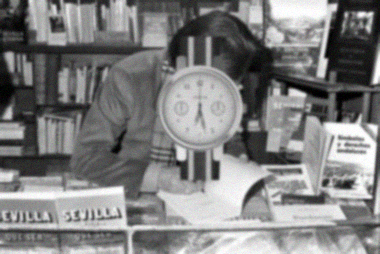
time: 6:28
